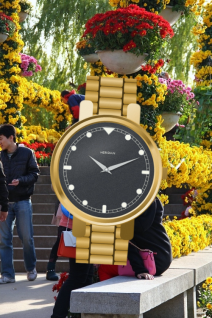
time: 10:11
